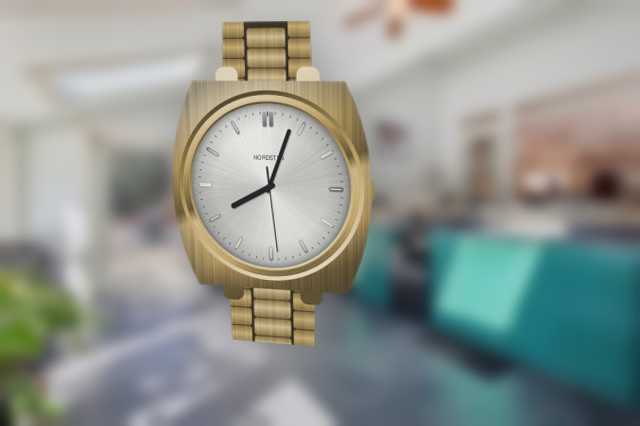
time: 8:03:29
